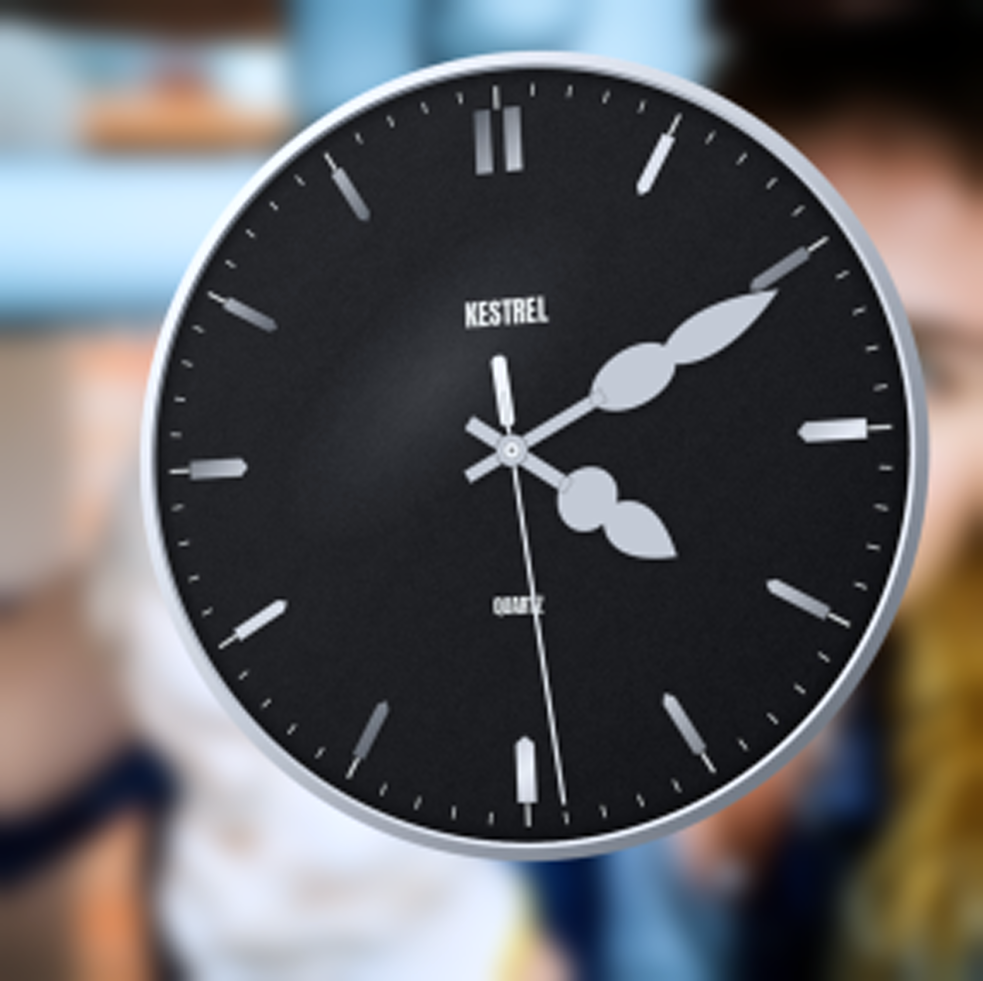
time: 4:10:29
